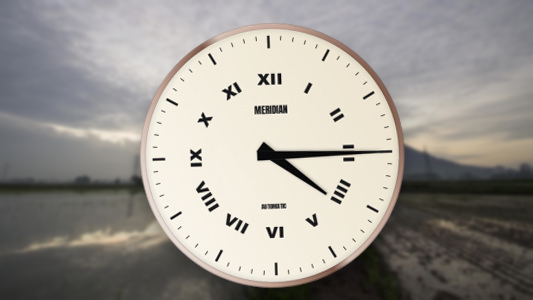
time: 4:15
